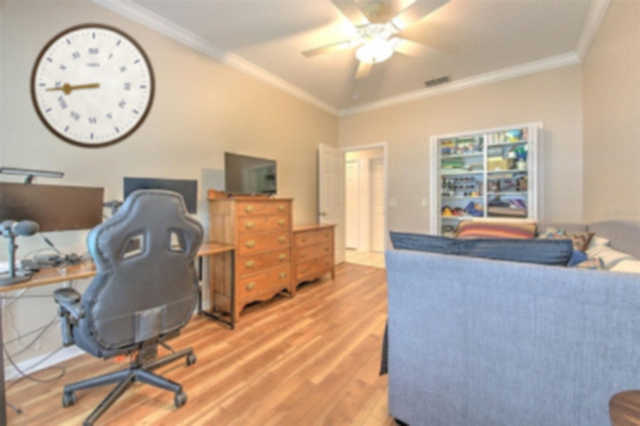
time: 8:44
